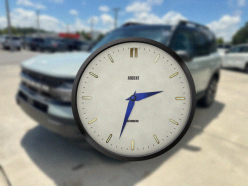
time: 2:33
